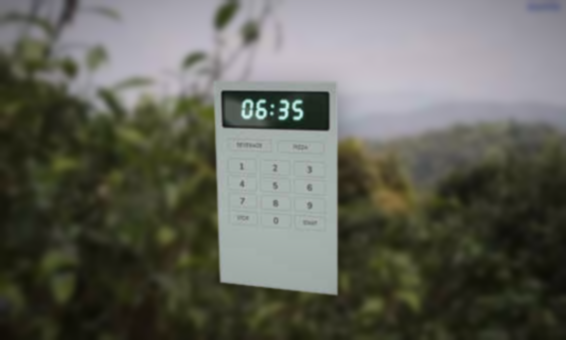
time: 6:35
